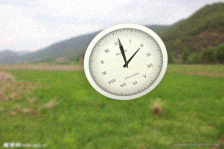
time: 2:01
